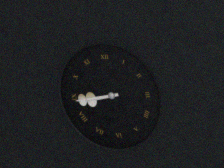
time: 8:44
